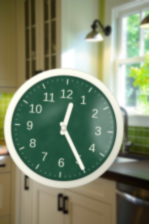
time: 12:25
